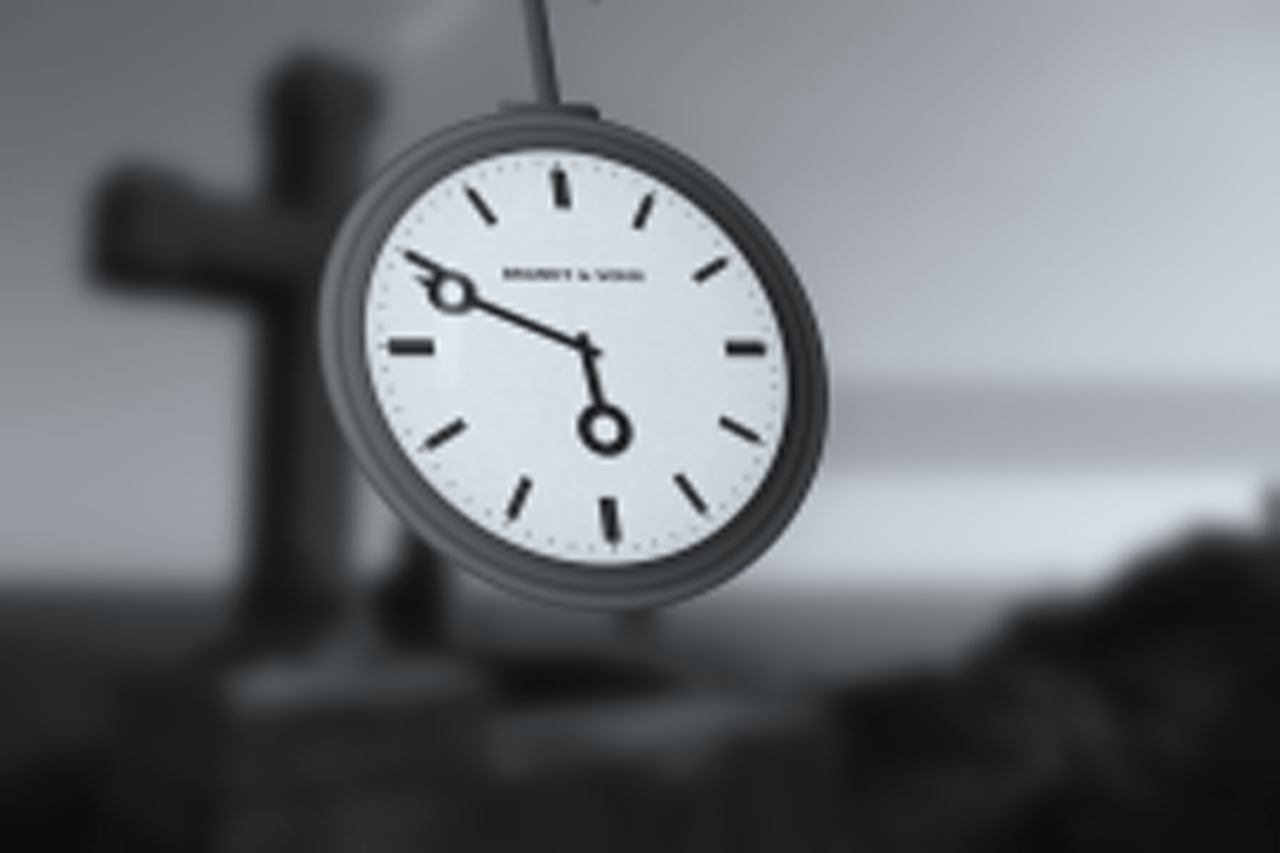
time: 5:49
